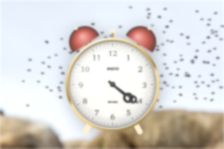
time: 4:21
